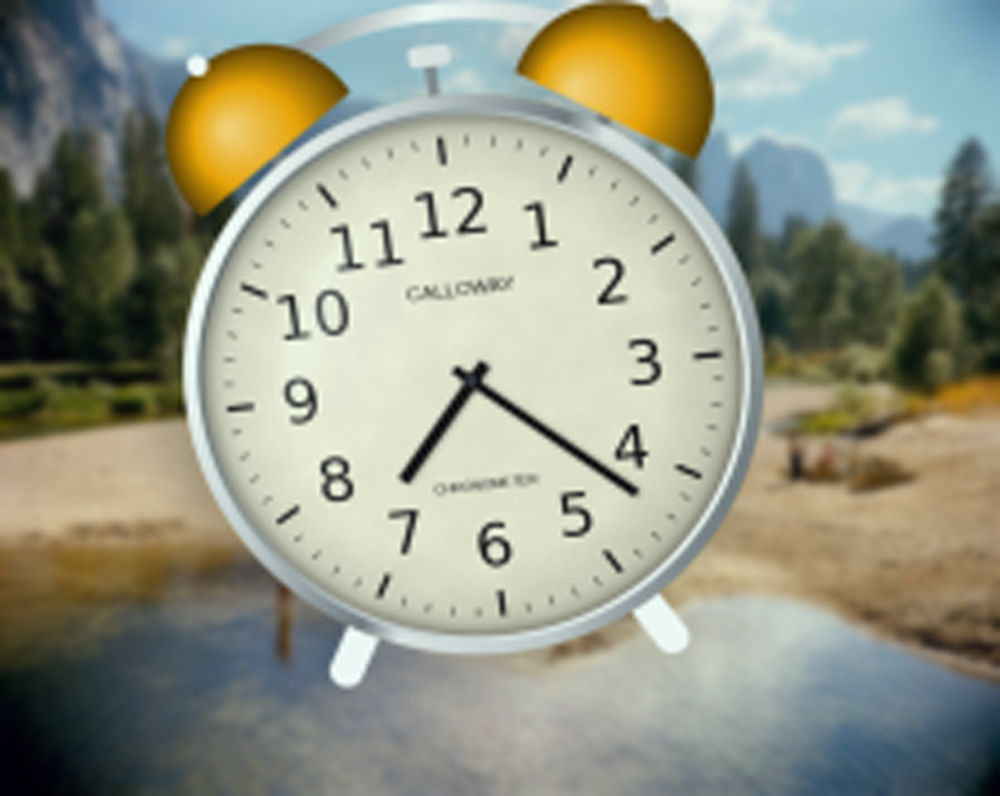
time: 7:22
